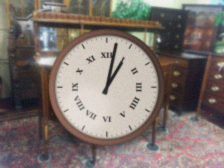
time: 1:02
